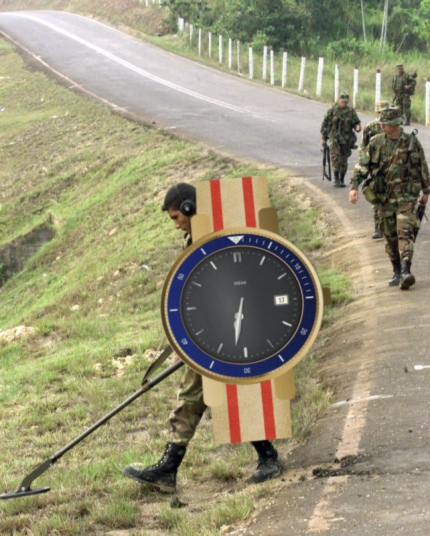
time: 6:32
